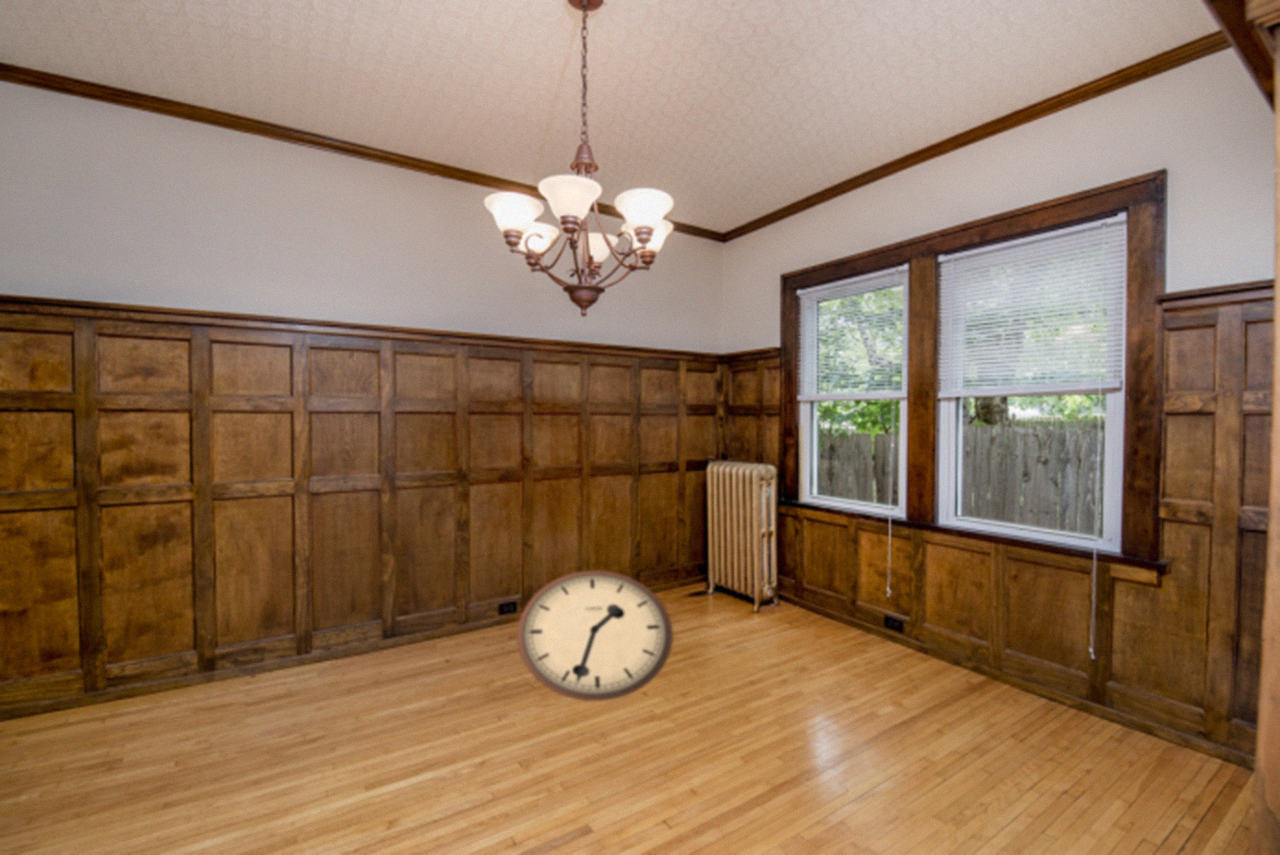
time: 1:33
